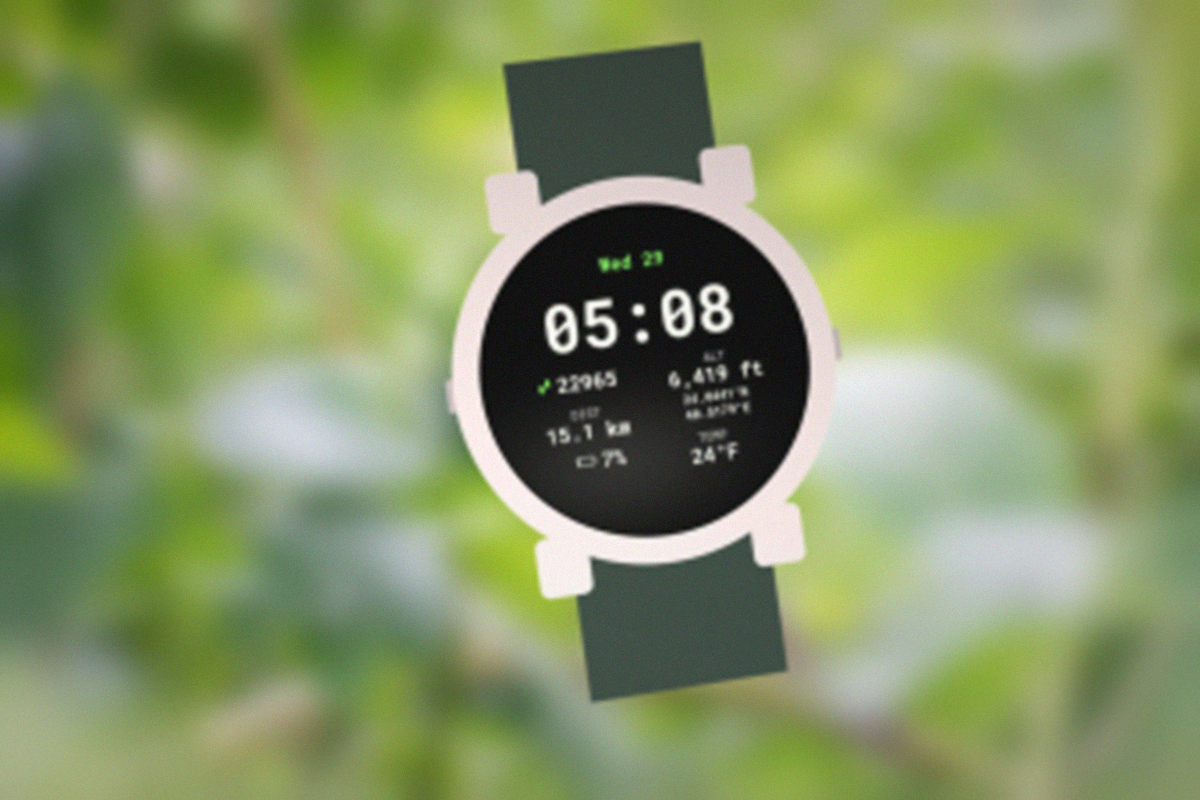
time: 5:08
